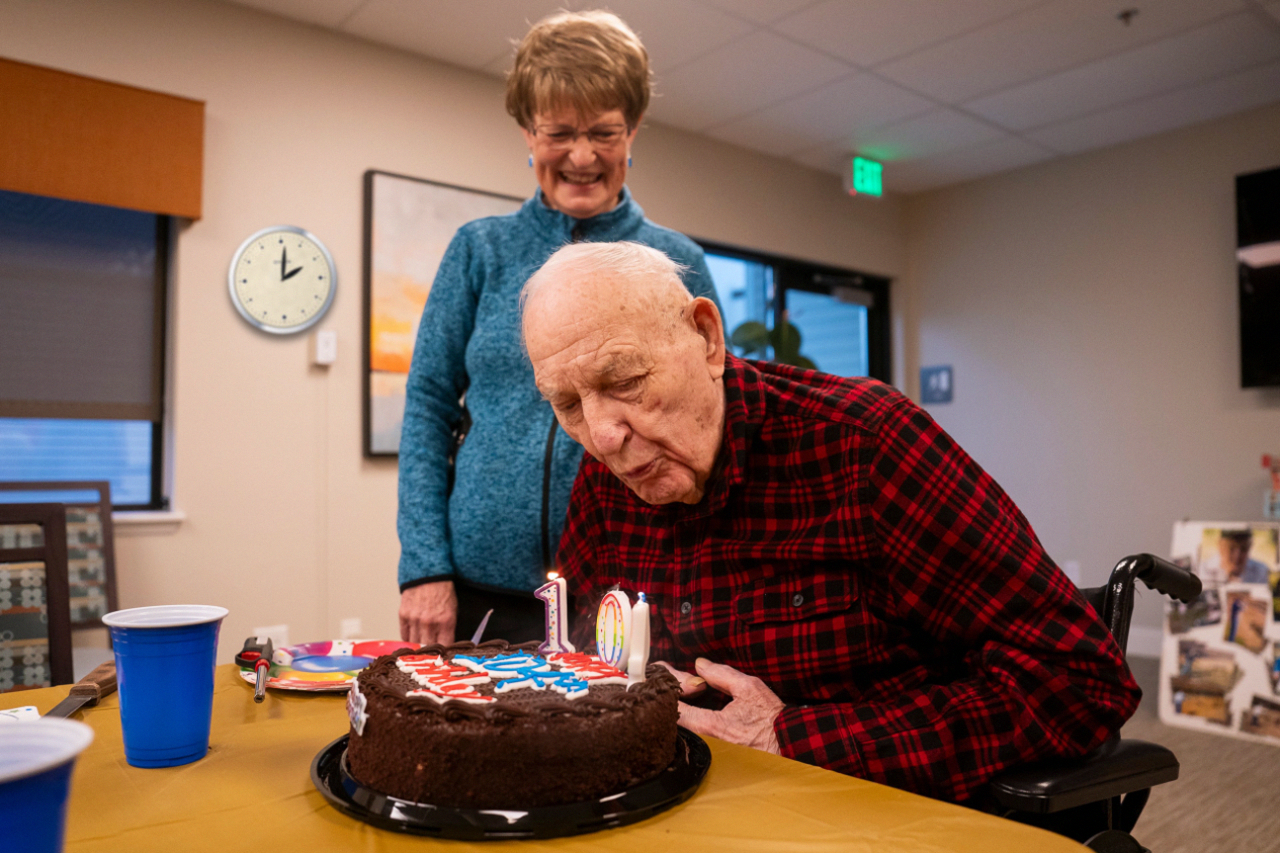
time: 2:01
